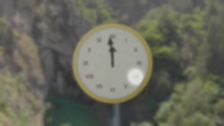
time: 11:59
